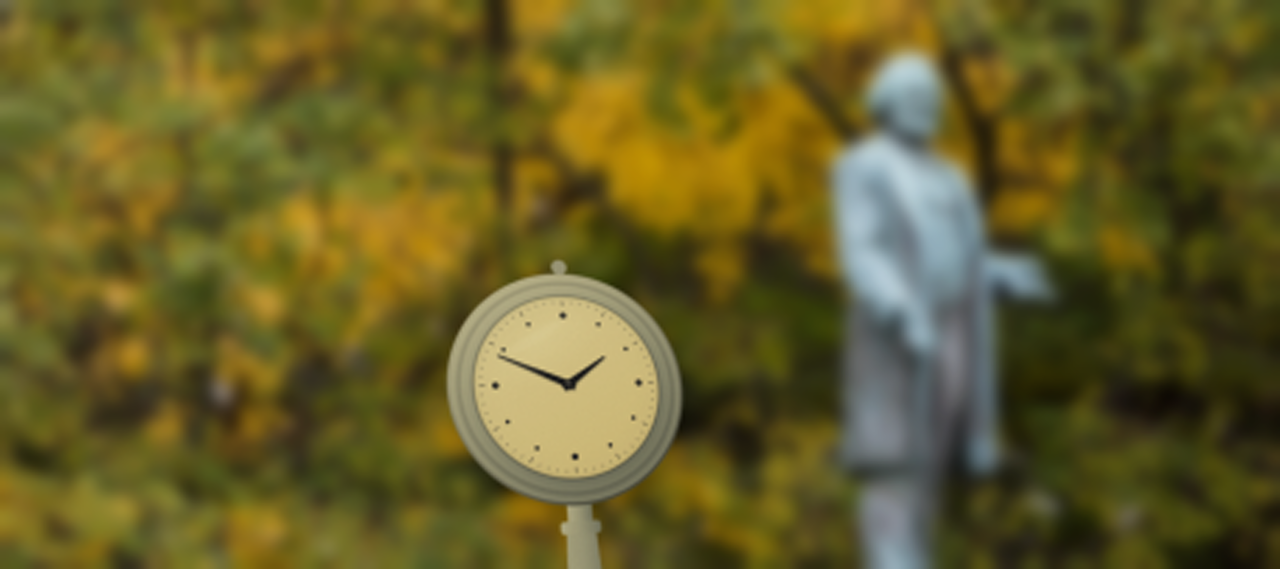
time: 1:49
